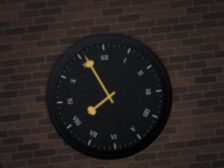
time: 7:56
